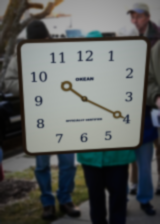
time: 10:20
